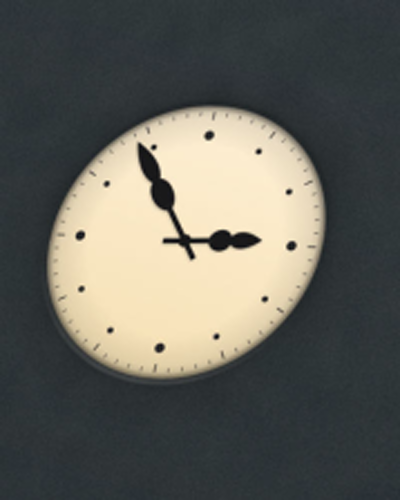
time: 2:54
